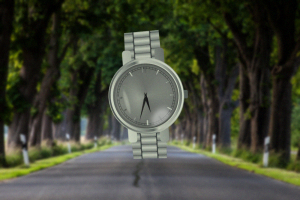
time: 5:33
